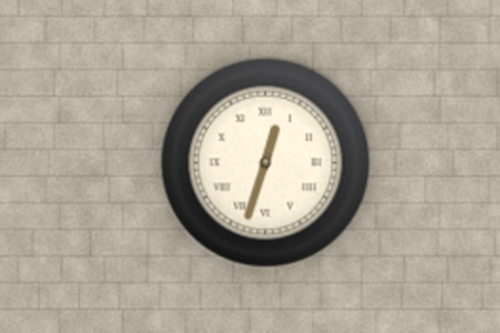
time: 12:33
